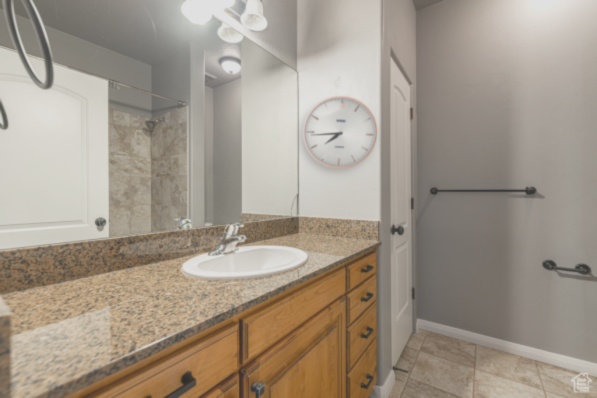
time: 7:44
